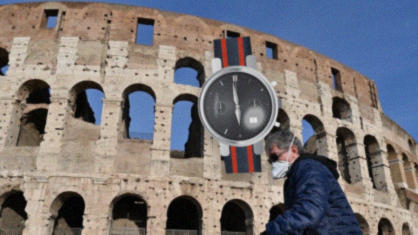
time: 5:59
